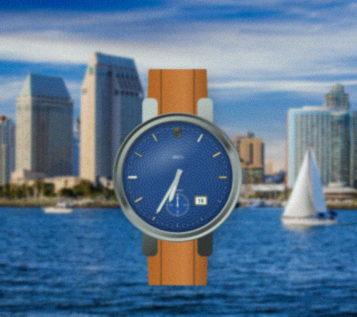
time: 6:35
